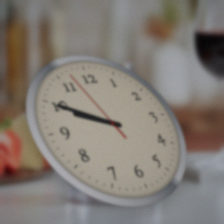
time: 9:49:57
